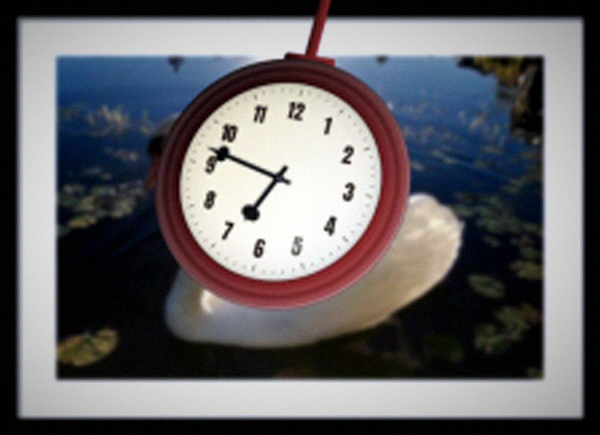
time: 6:47
